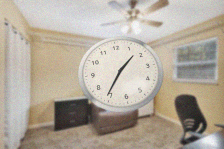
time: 1:36
